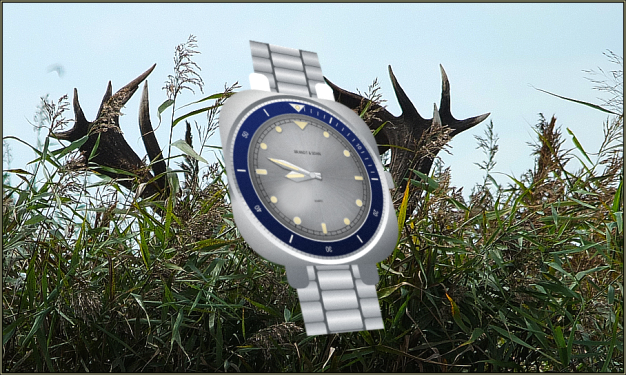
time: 8:48
